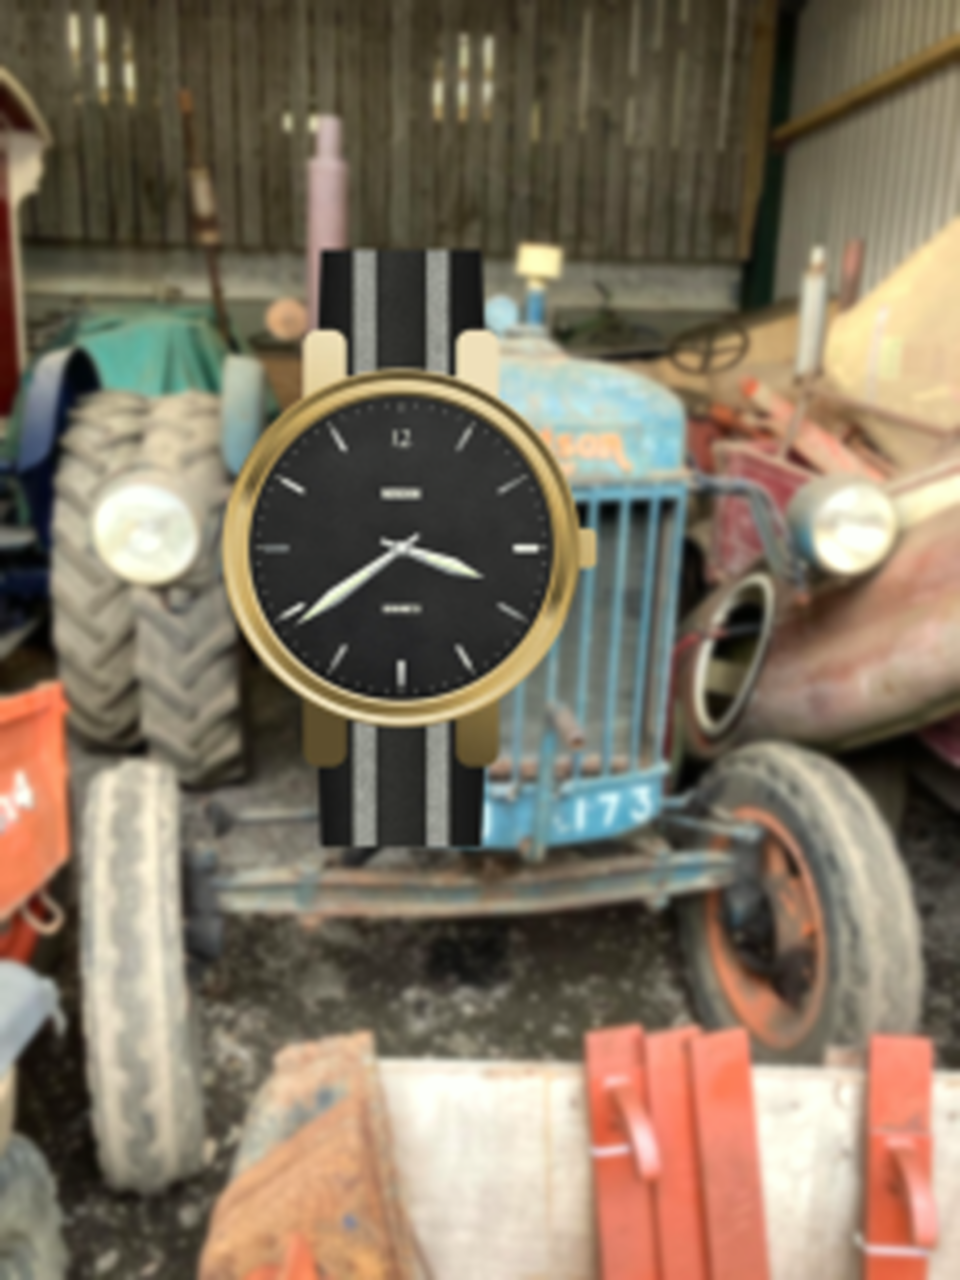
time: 3:39
